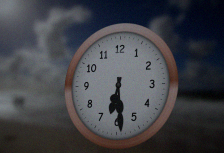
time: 6:29
